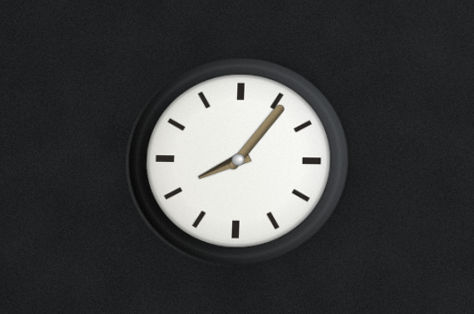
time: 8:06
